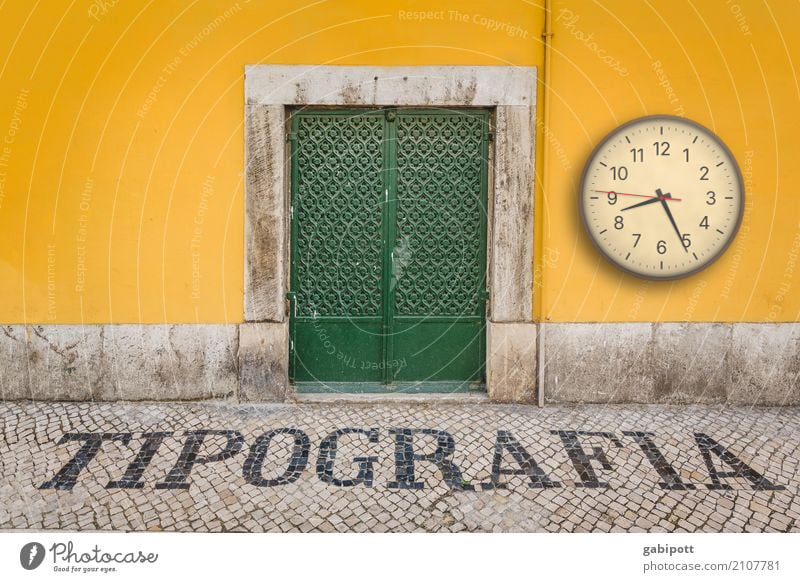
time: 8:25:46
